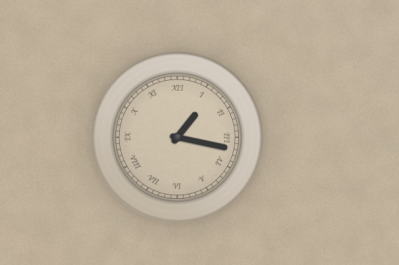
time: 1:17
